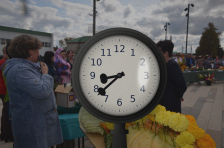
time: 8:38
